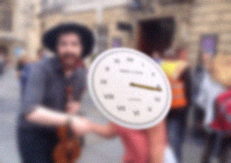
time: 3:16
